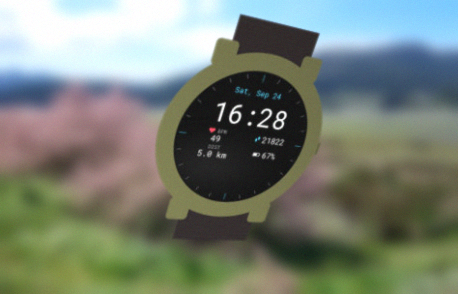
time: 16:28
